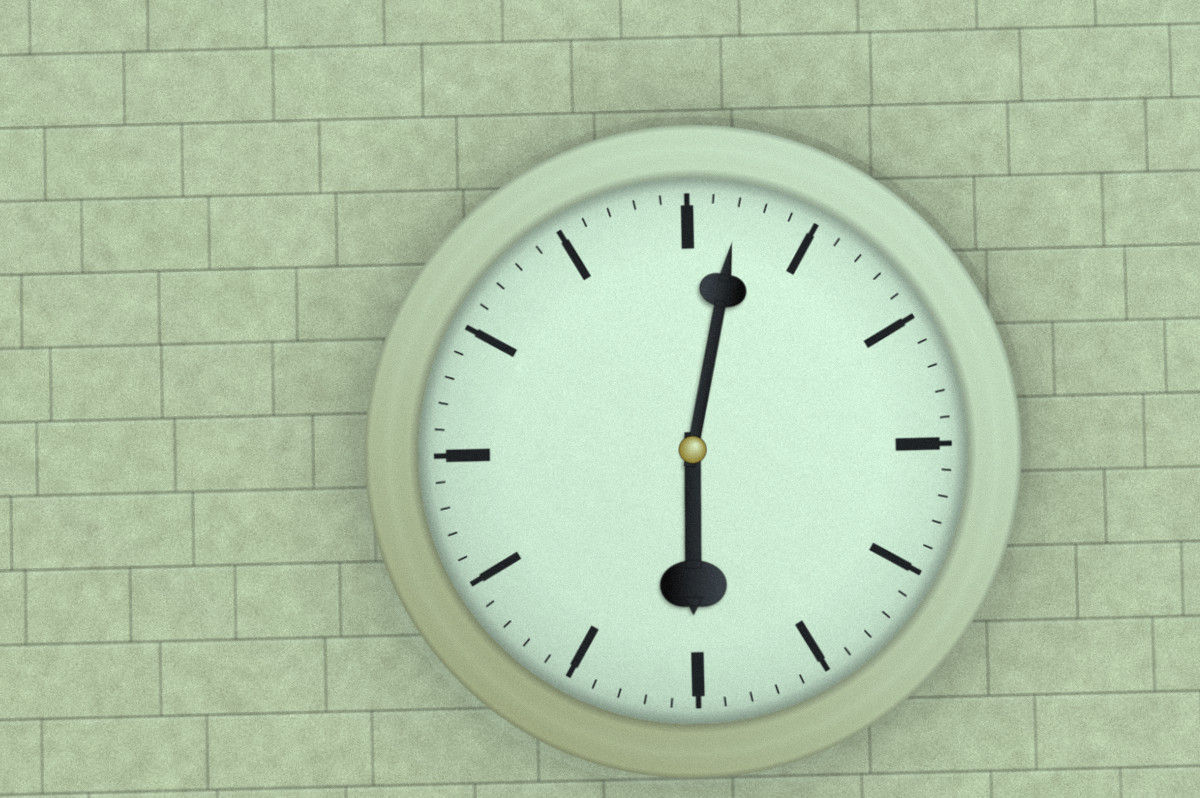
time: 6:02
